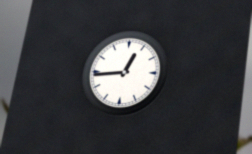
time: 12:44
